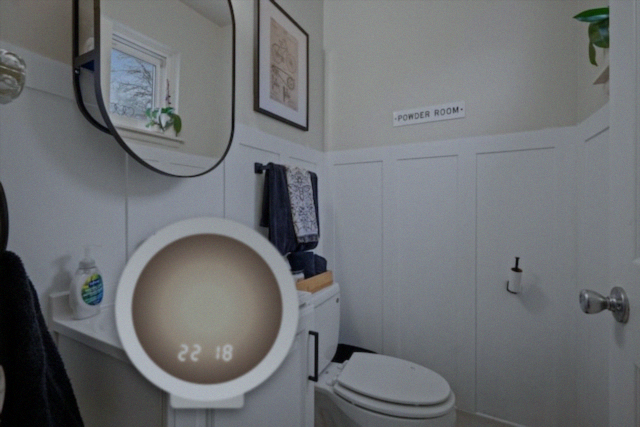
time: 22:18
